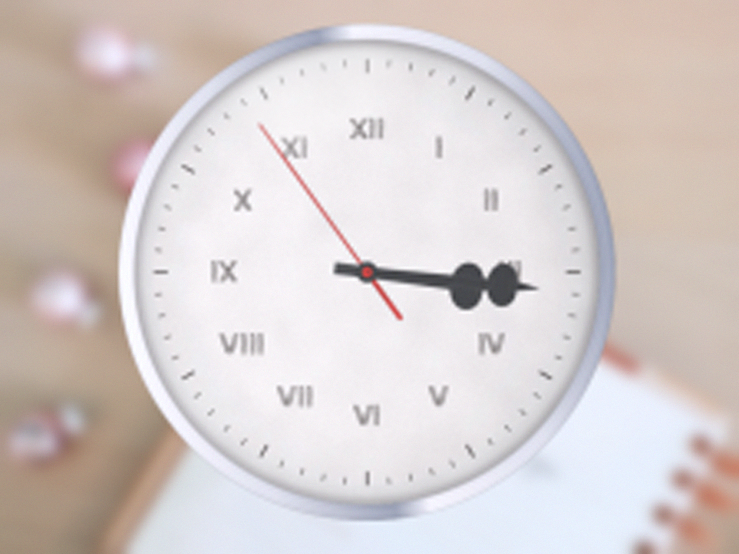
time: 3:15:54
